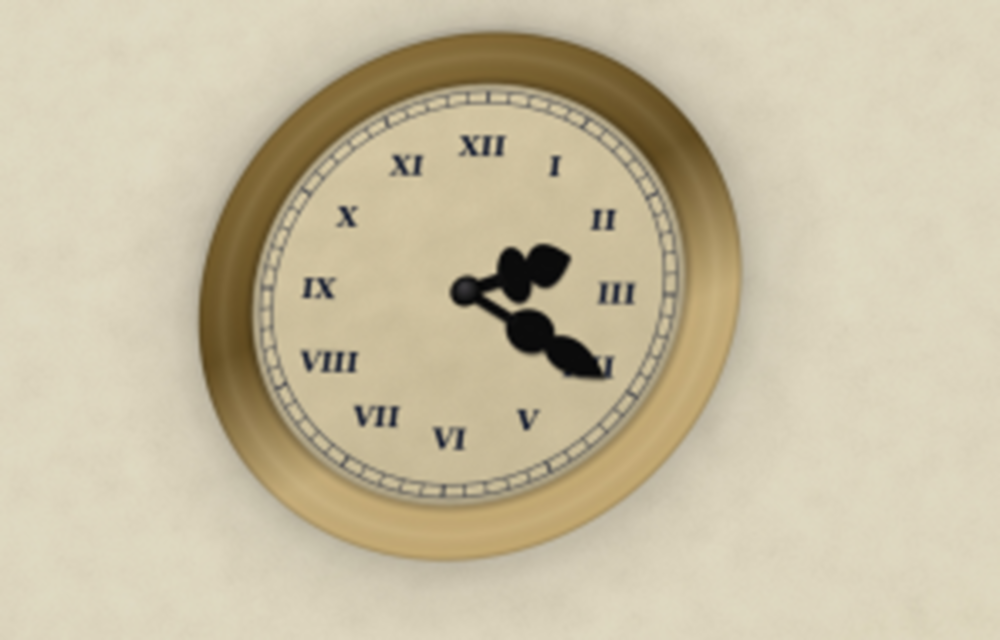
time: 2:20
